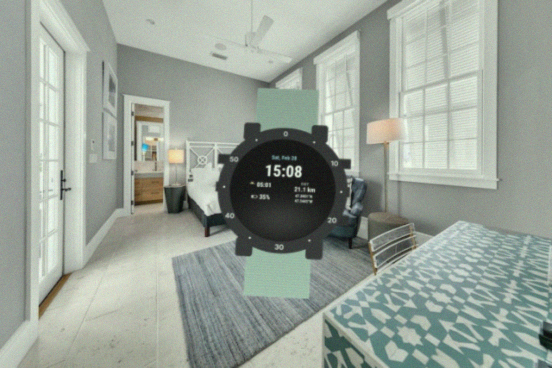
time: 15:08
